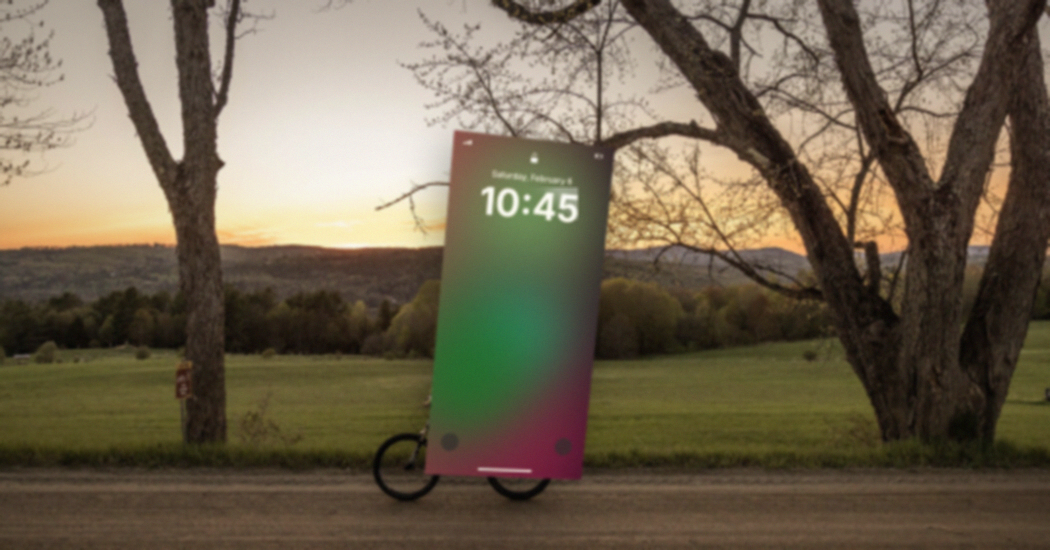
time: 10:45
